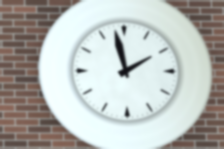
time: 1:58
